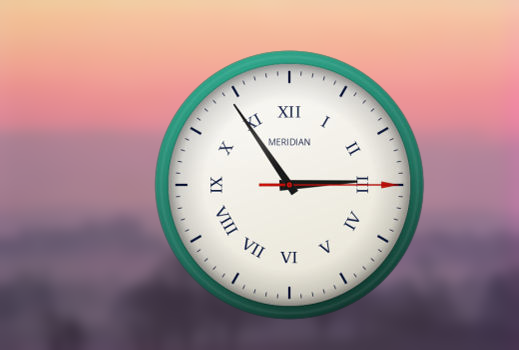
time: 2:54:15
